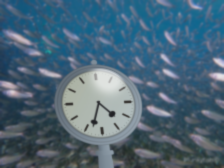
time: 4:33
